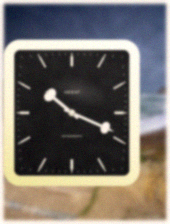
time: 10:19
